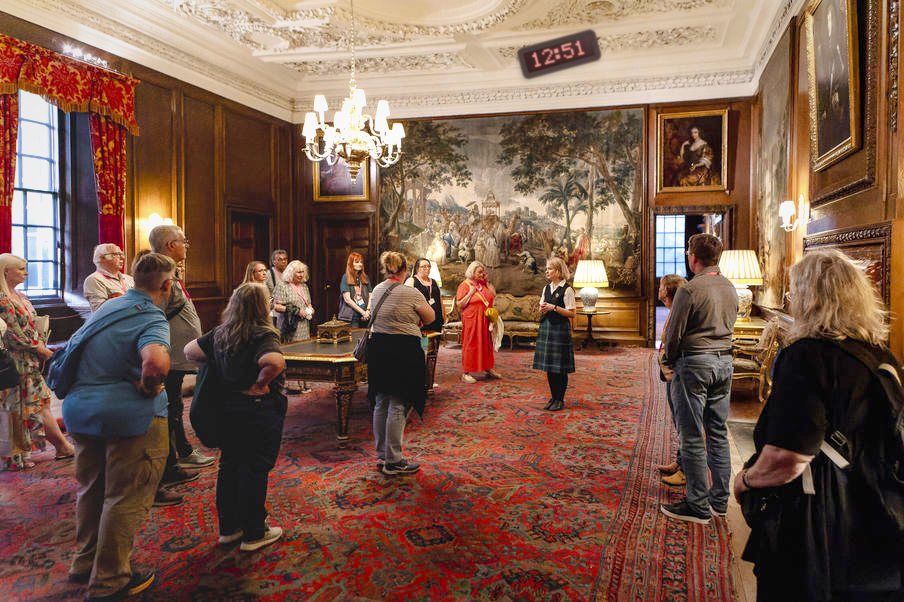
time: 12:51
